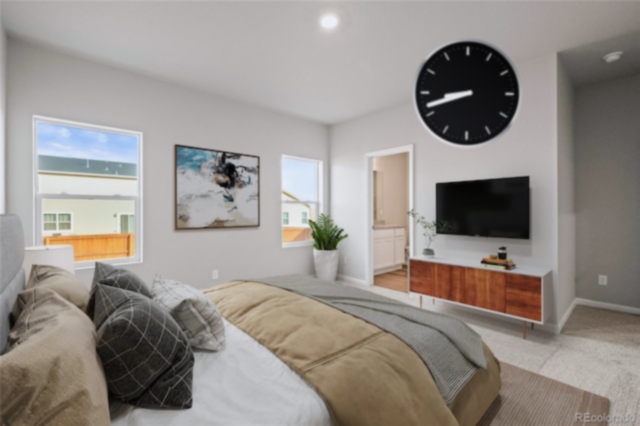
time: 8:42
